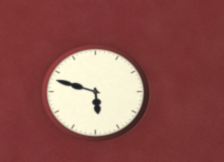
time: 5:48
